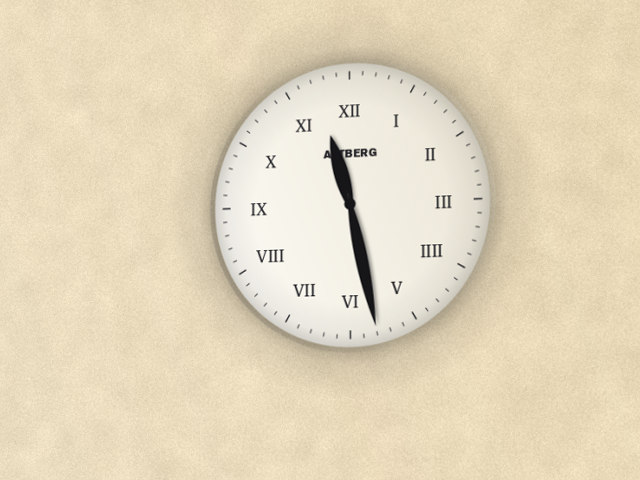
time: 11:28
